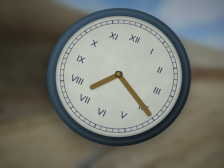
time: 7:20
